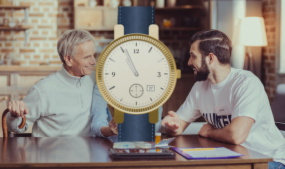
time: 10:56
